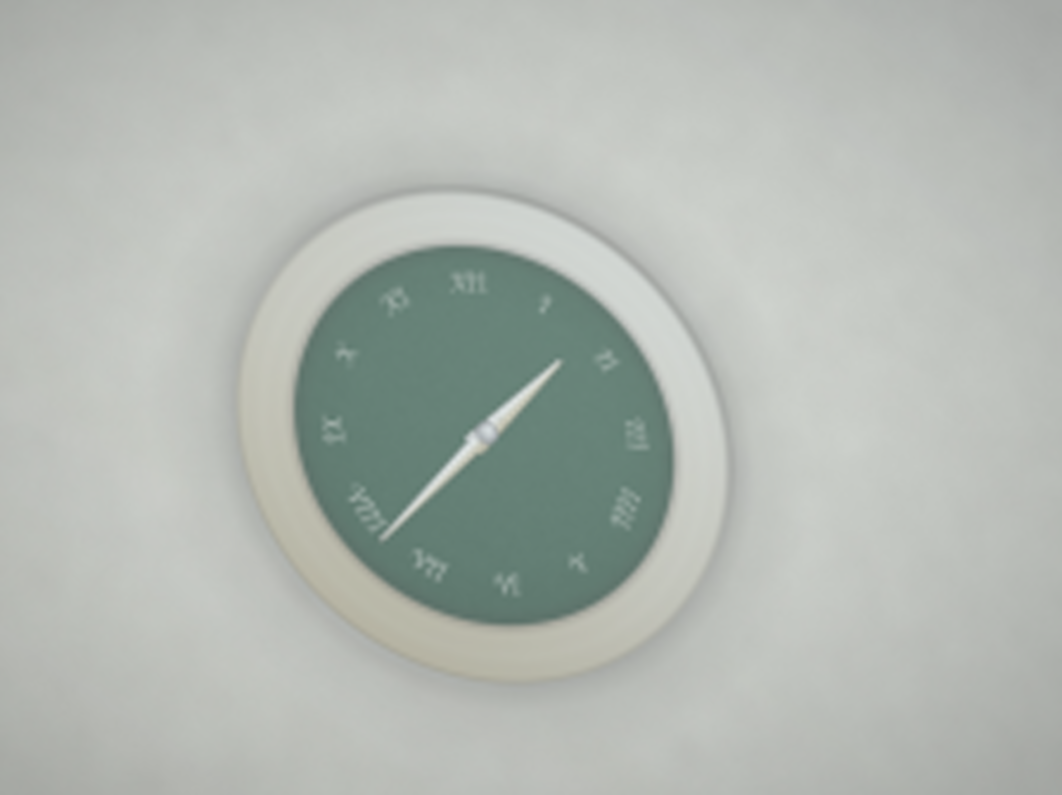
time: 1:38
